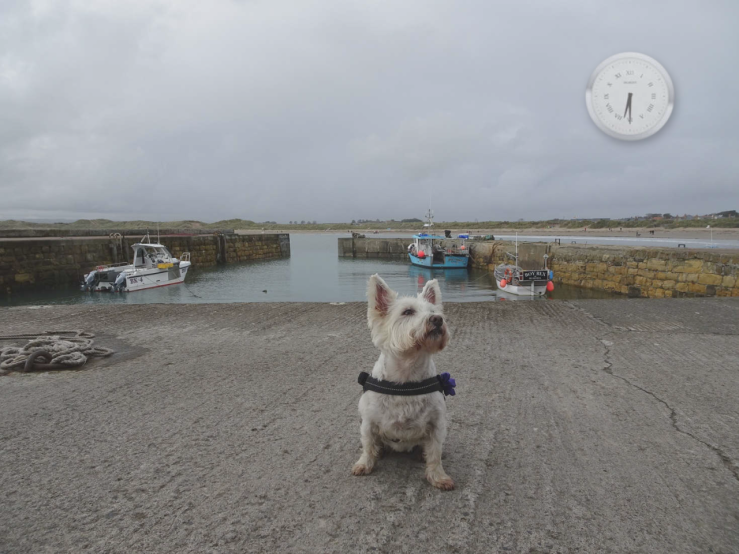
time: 6:30
